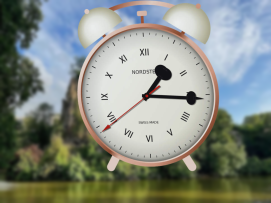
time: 1:15:39
